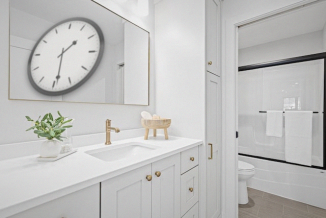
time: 1:29
